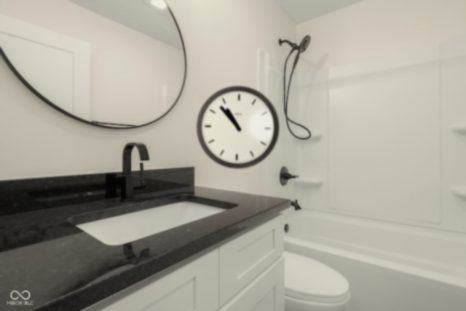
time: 10:53
